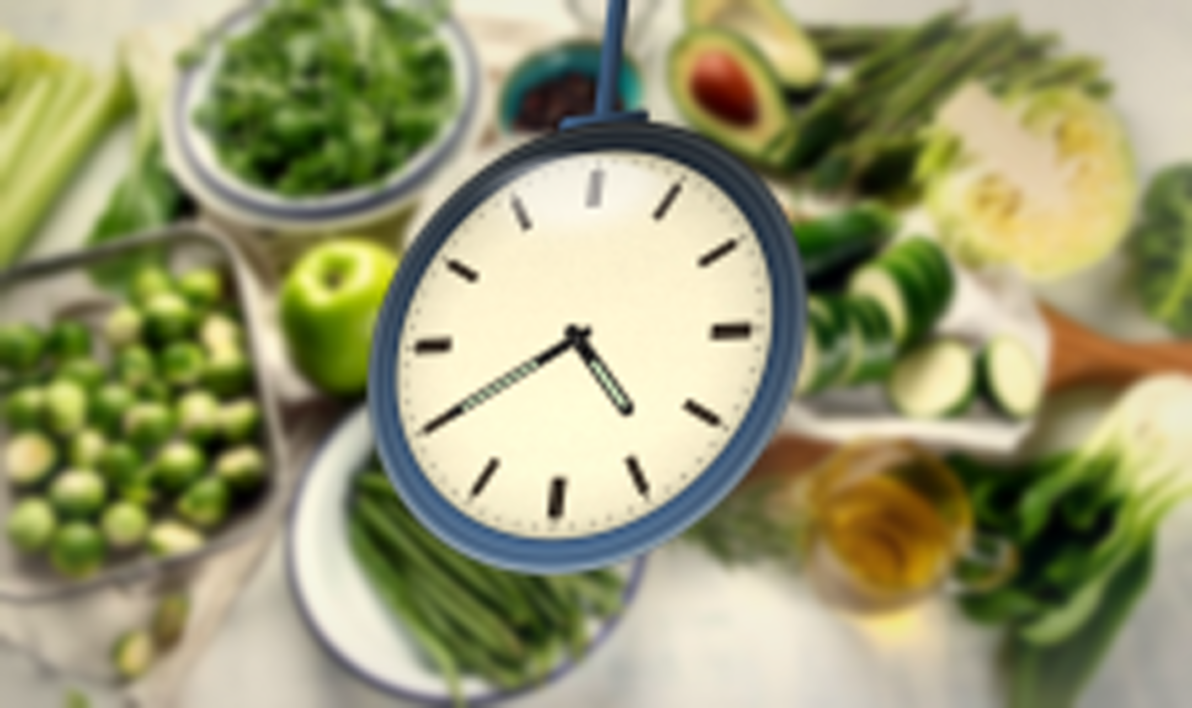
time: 4:40
